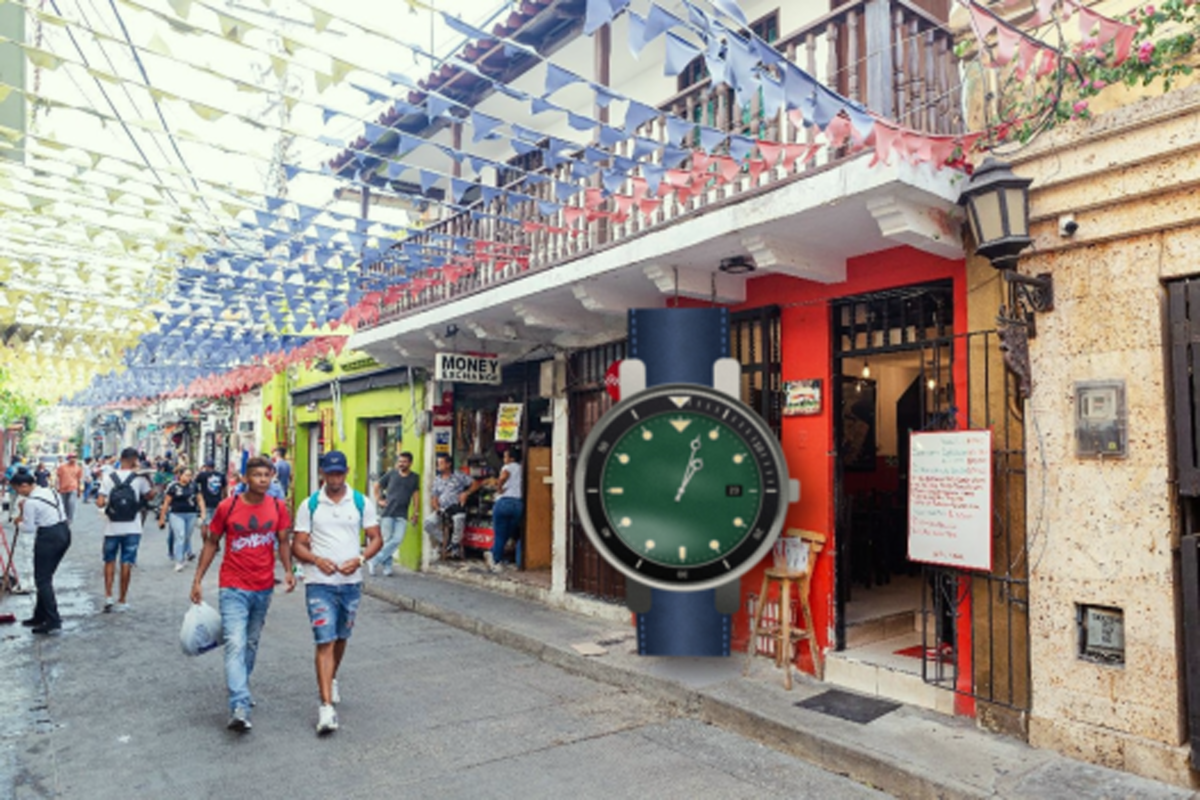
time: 1:03
